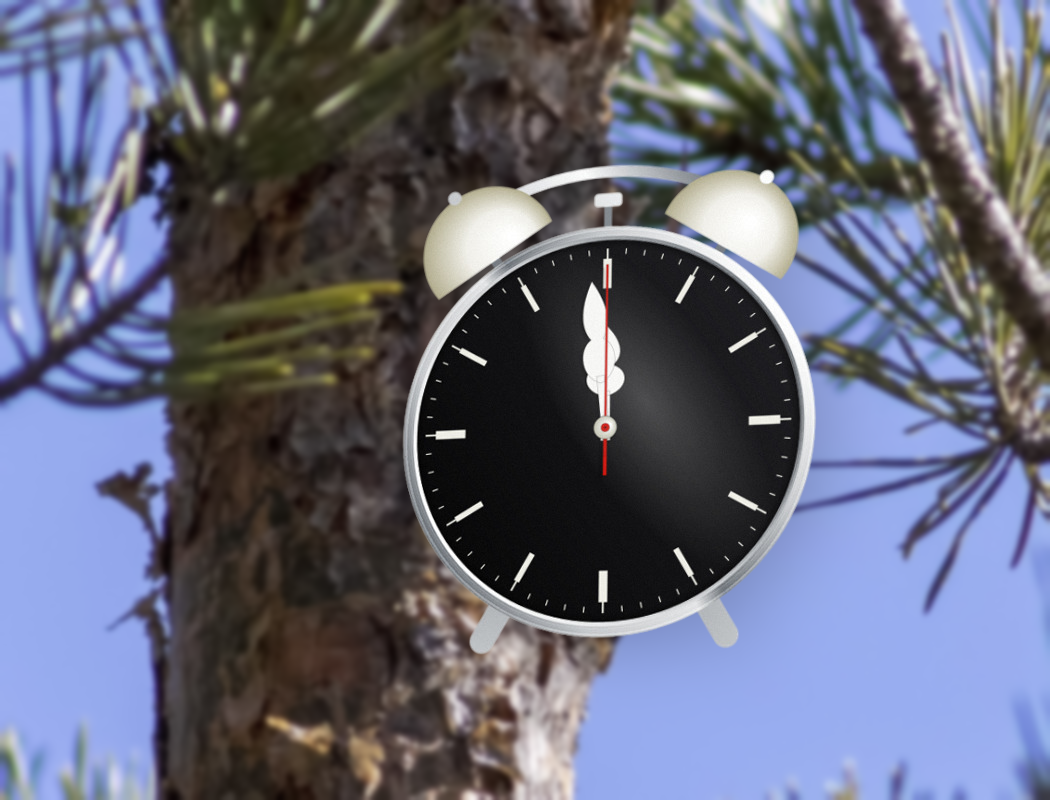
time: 11:59:00
